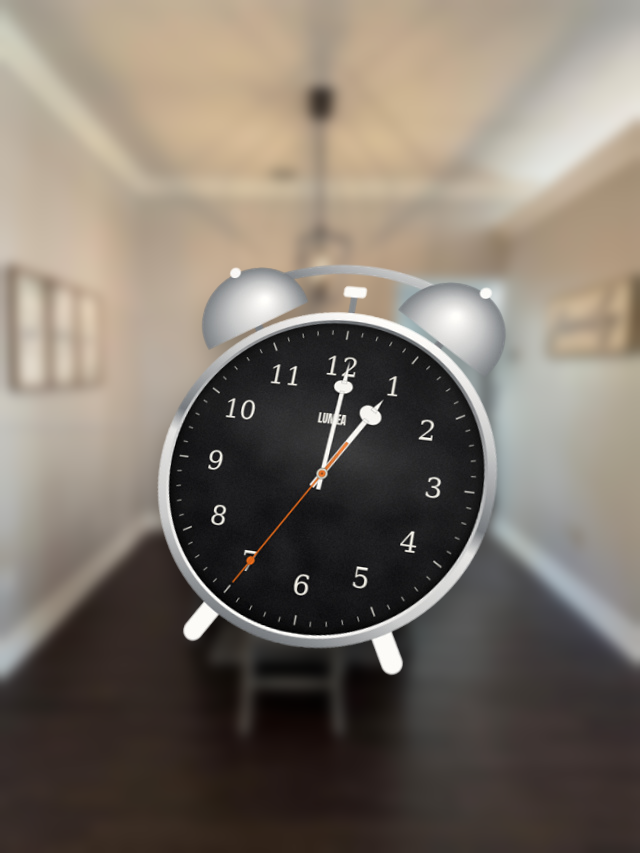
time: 1:00:35
